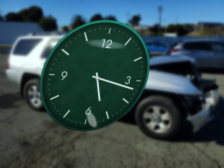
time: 5:17
